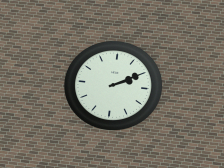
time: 2:10
